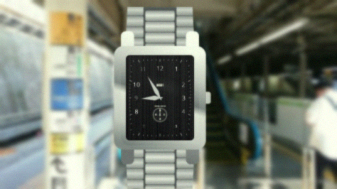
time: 8:55
